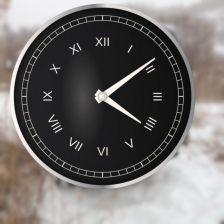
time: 4:09
